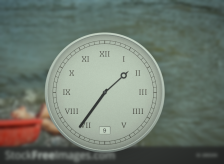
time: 1:36
